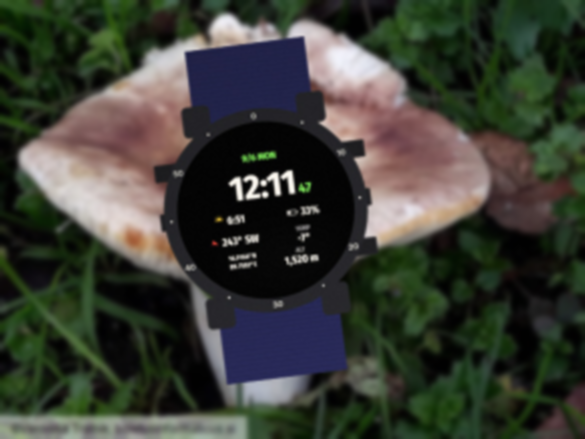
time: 12:11
